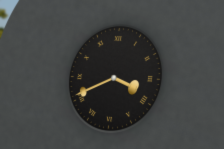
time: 3:41
